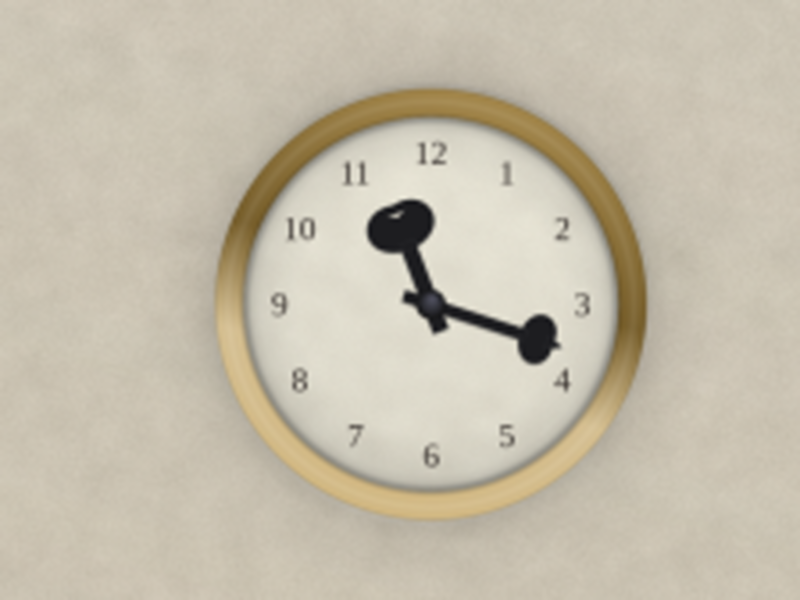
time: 11:18
